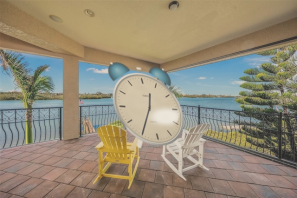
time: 12:35
